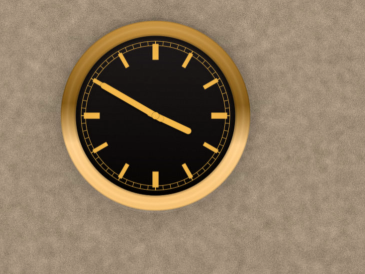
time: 3:50
